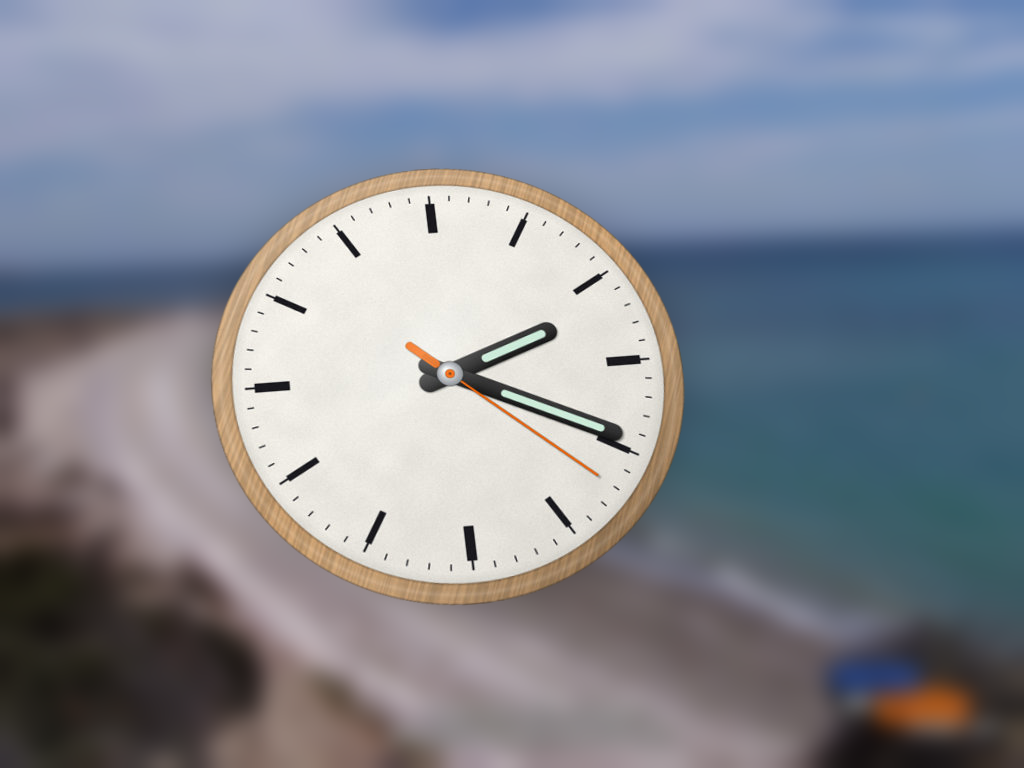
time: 2:19:22
